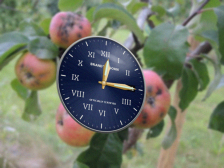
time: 12:15
